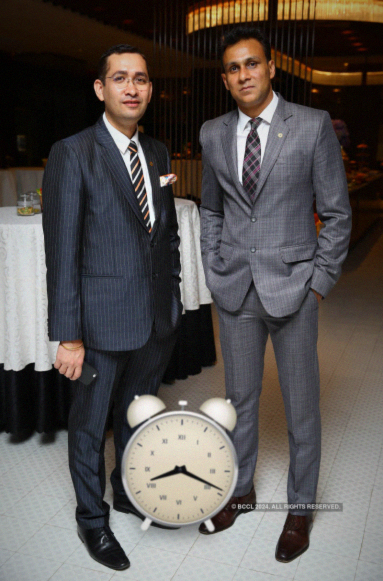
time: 8:19
